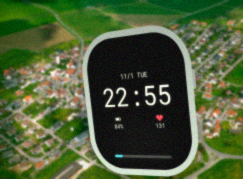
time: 22:55
